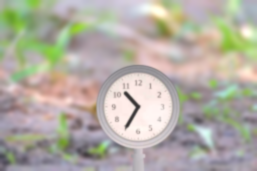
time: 10:35
